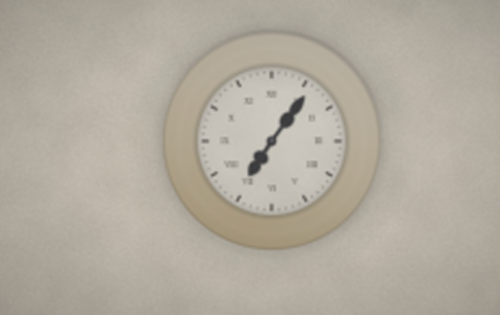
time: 7:06
